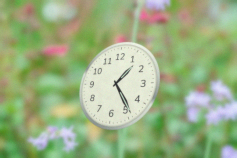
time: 1:24
